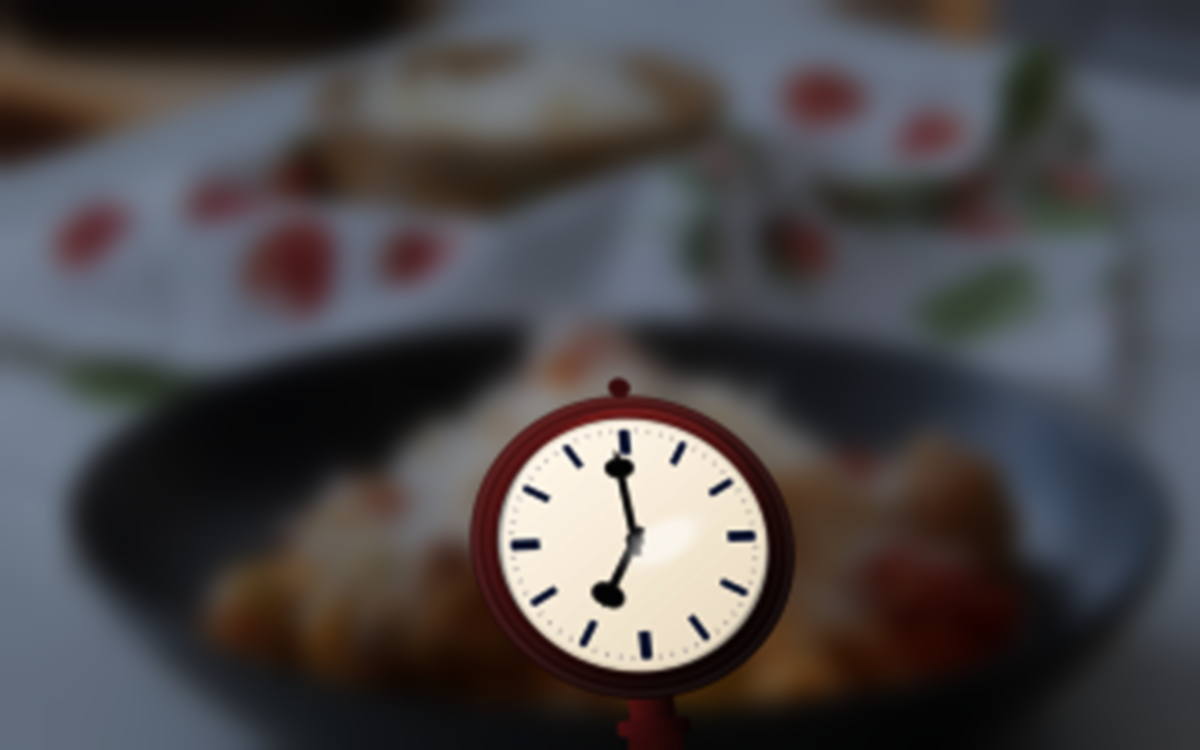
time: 6:59
